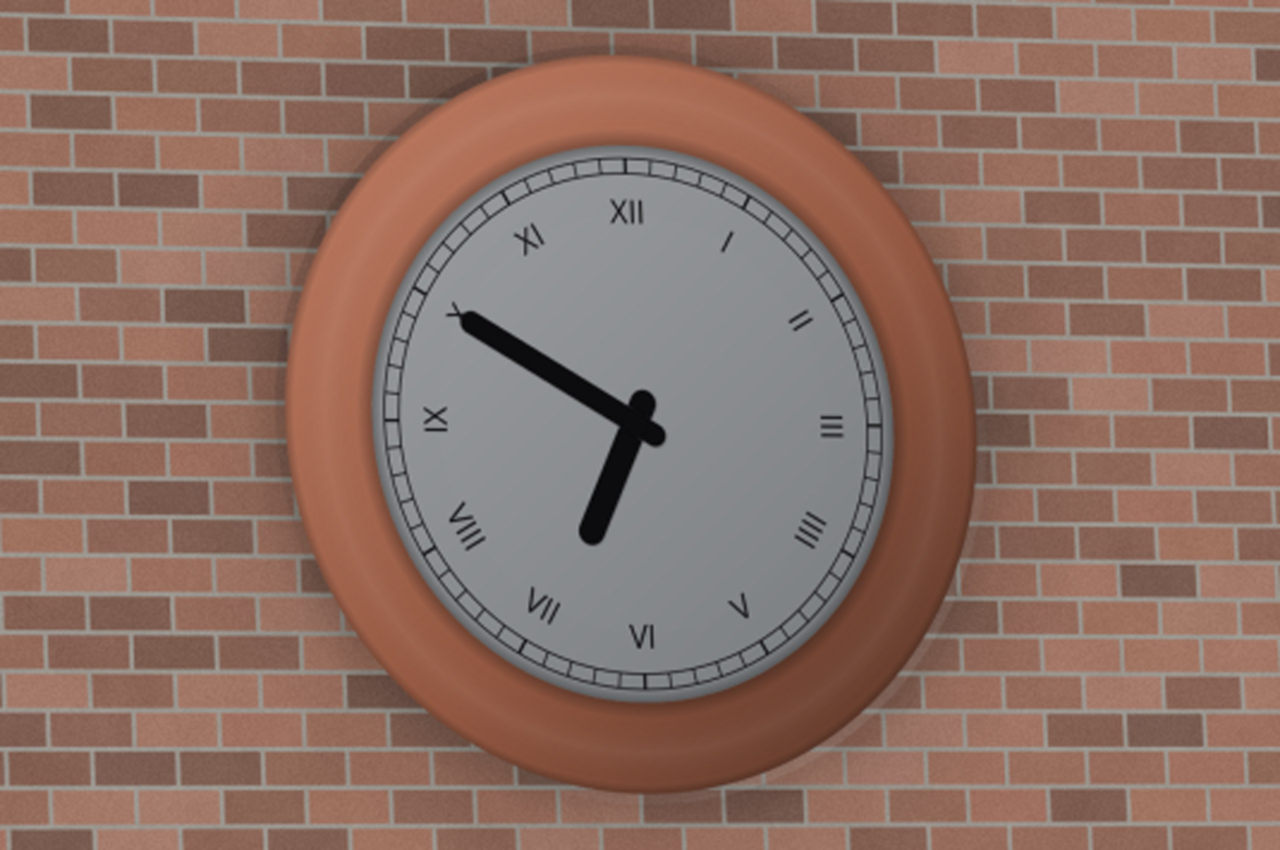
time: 6:50
